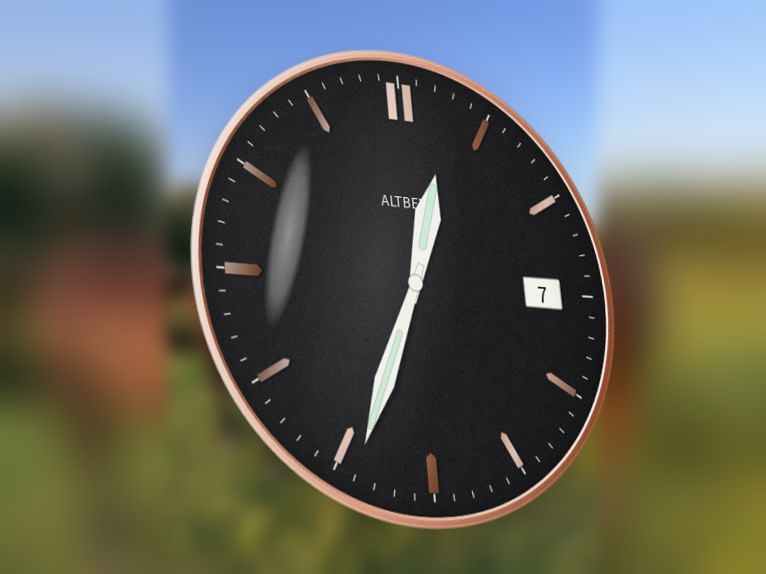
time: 12:34
